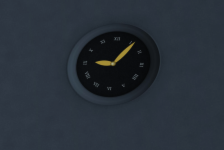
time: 9:06
